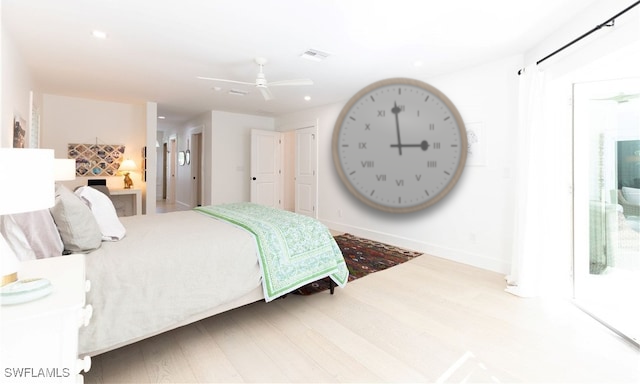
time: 2:59
